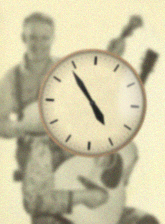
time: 4:54
